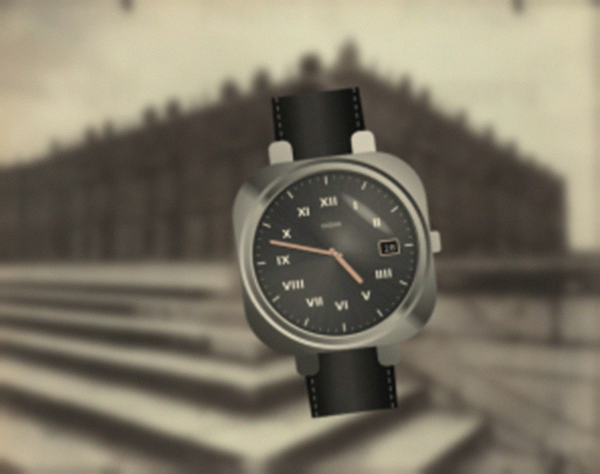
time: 4:48
